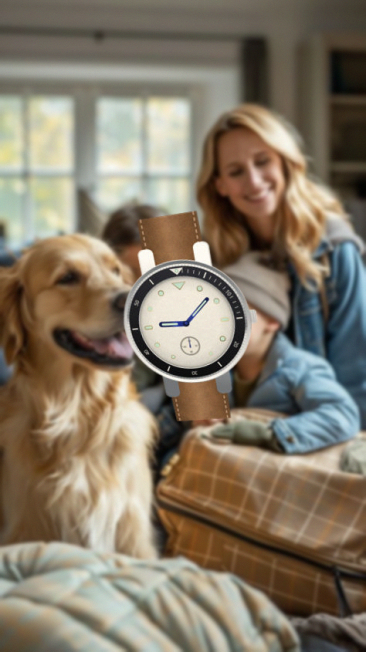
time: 9:08
